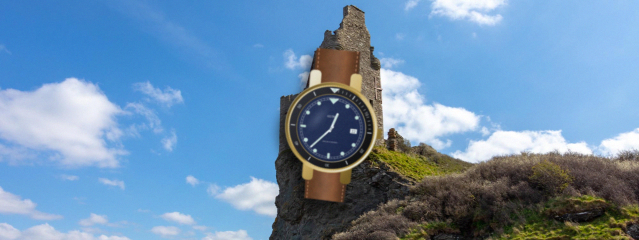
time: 12:37
